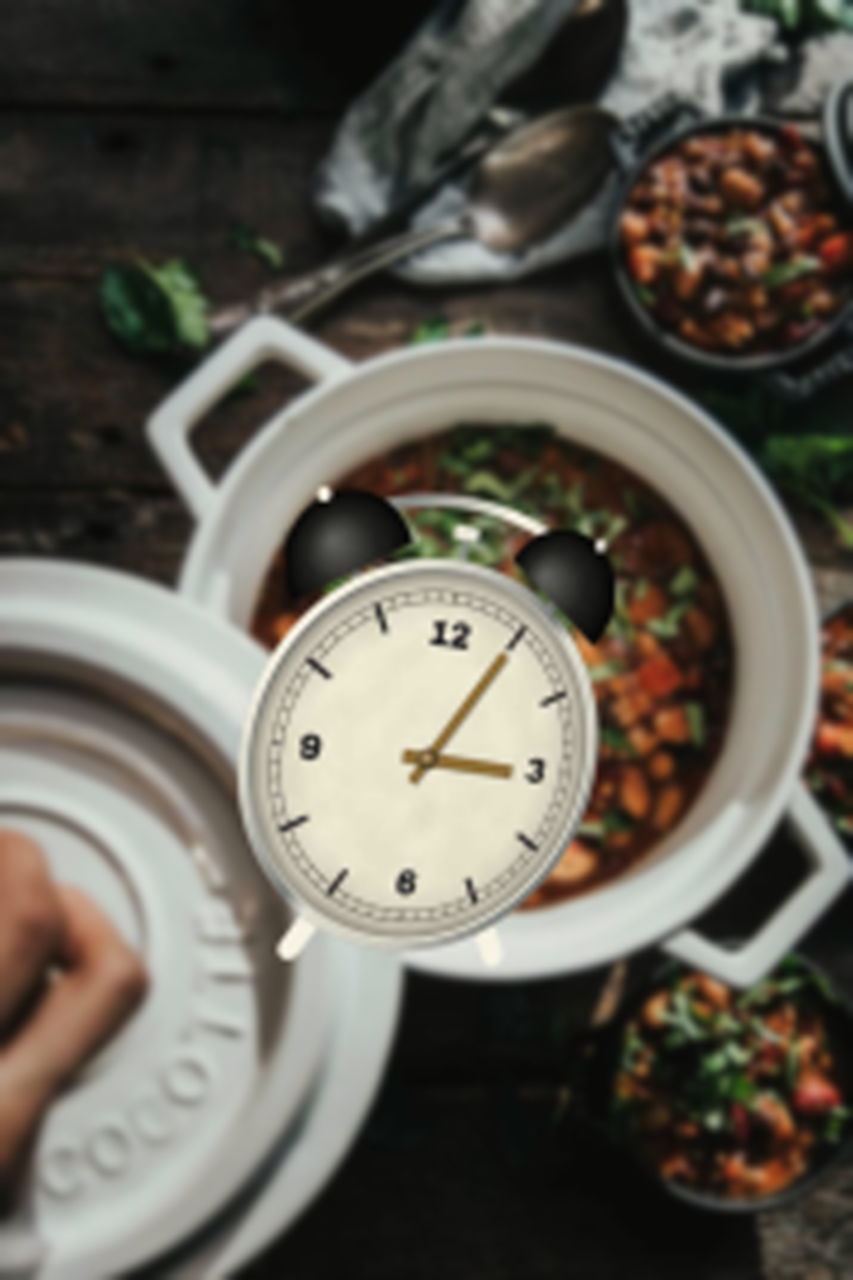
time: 3:05
